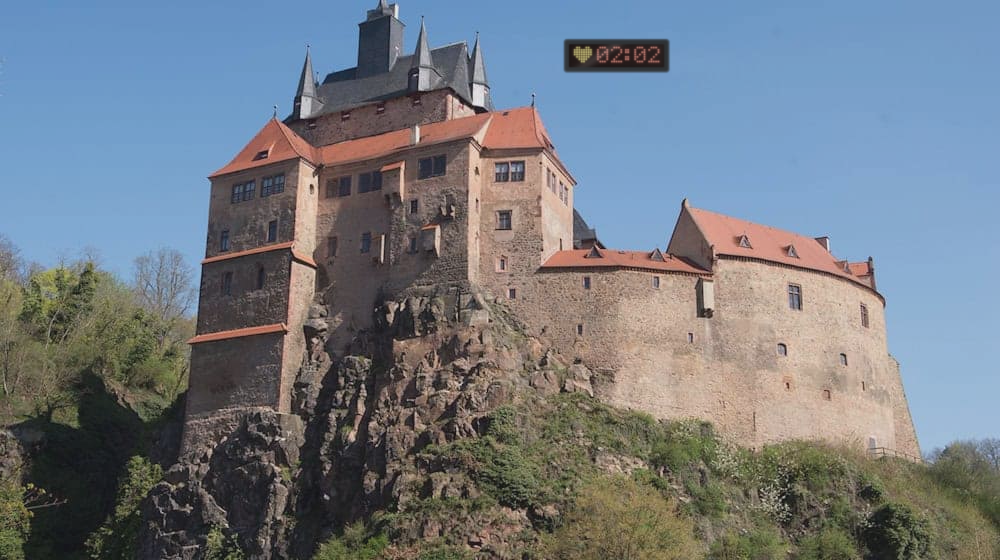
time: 2:02
